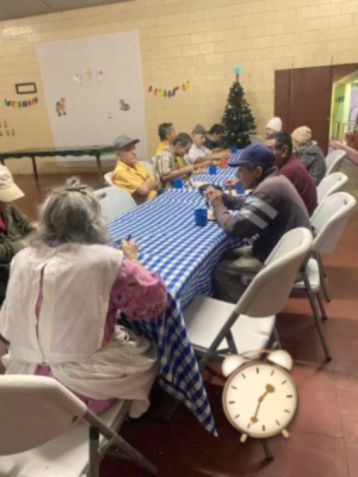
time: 1:34
